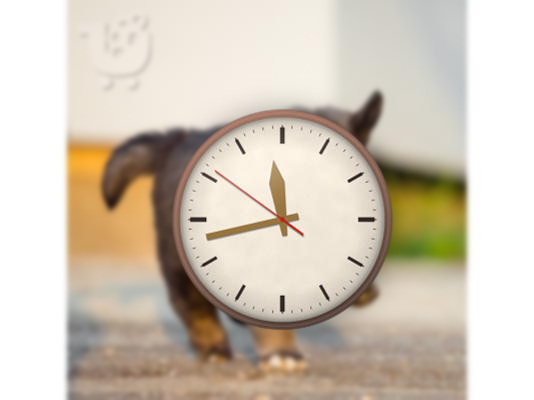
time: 11:42:51
